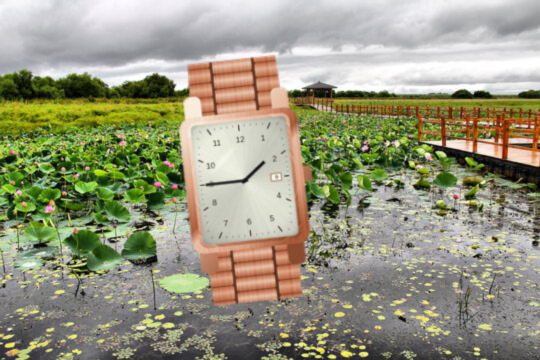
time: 1:45
